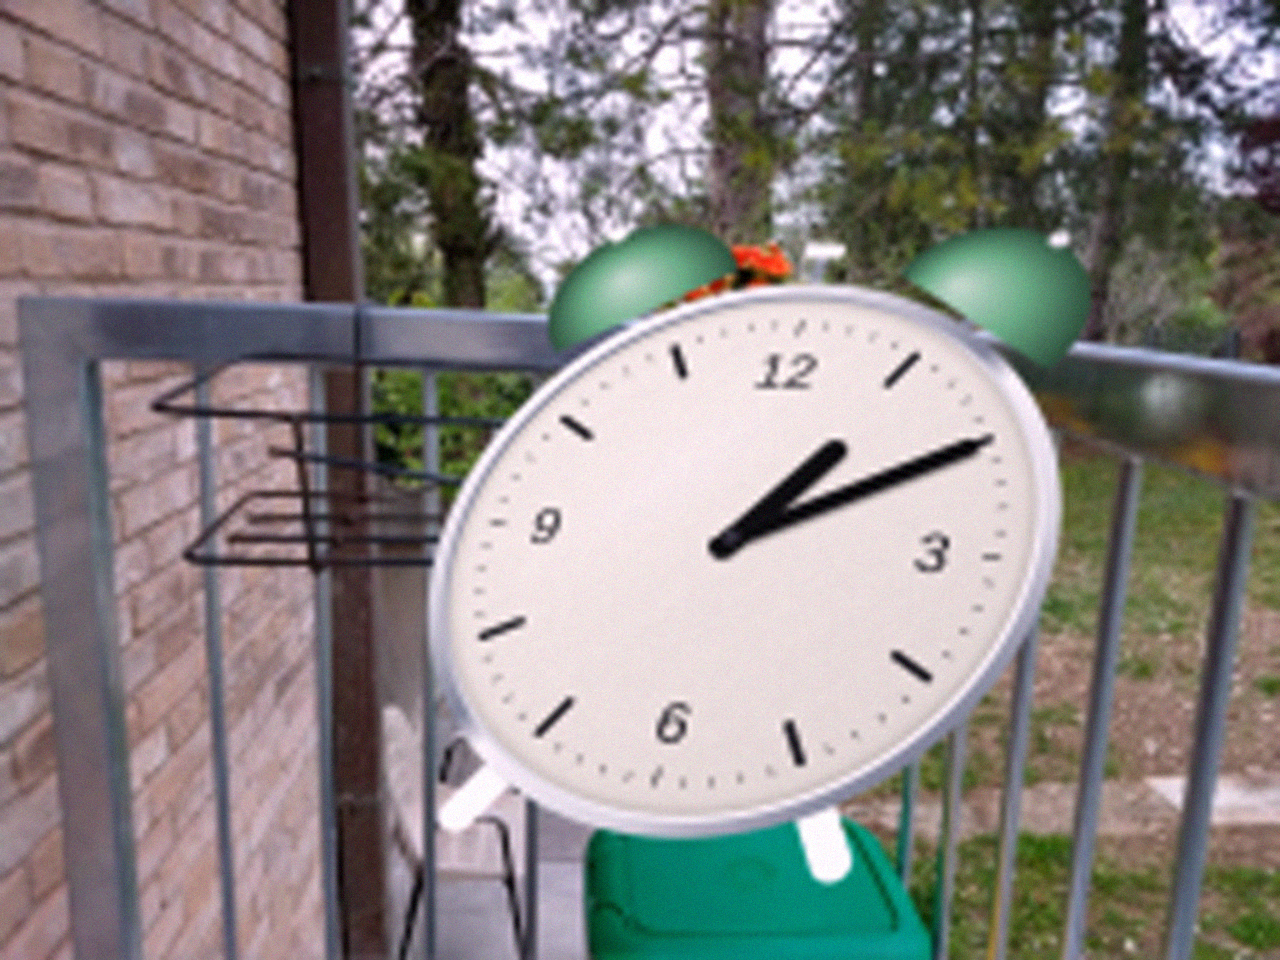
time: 1:10
